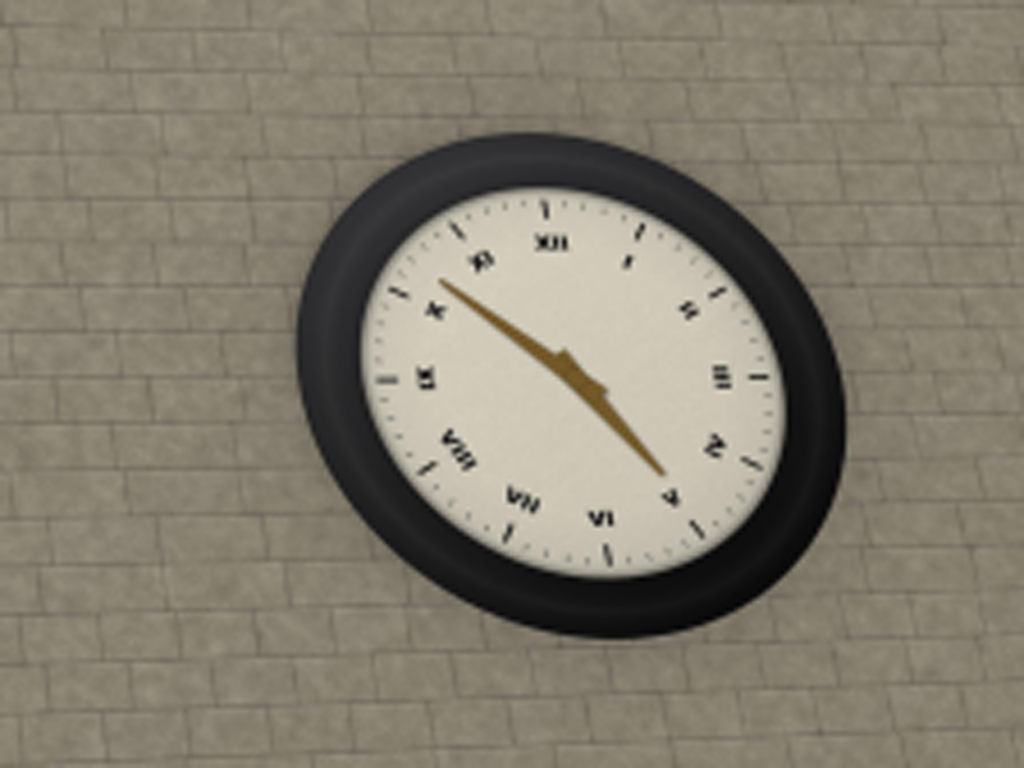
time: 4:52
